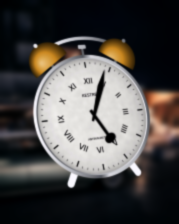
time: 5:04
